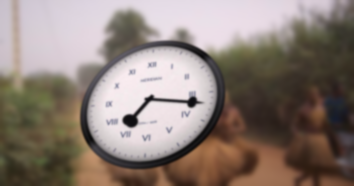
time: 7:17
